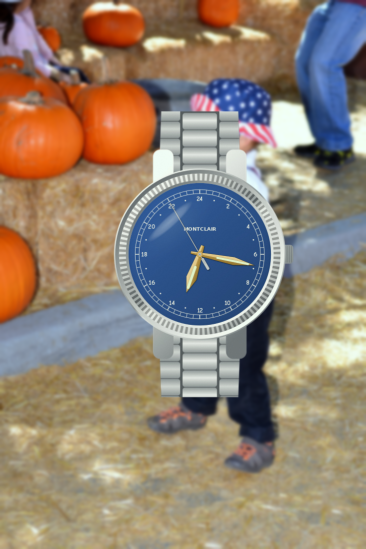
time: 13:16:55
